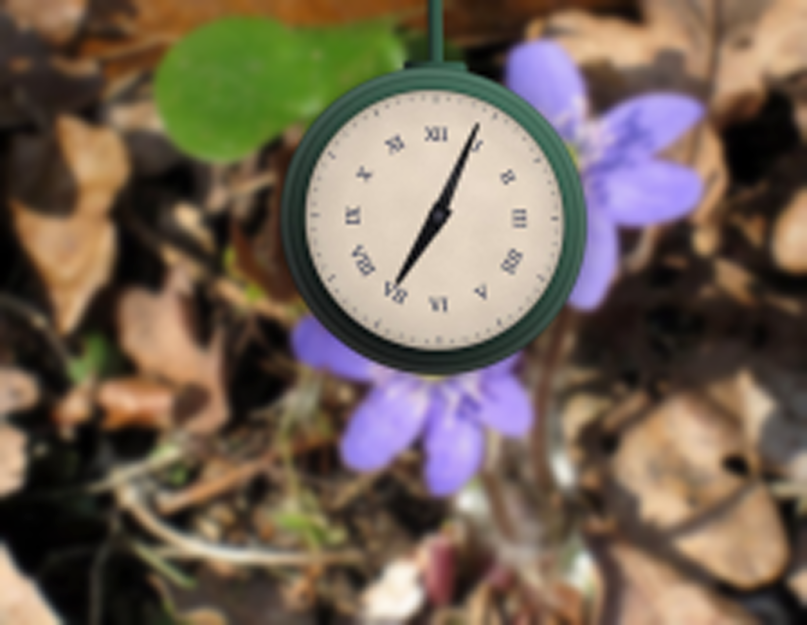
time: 7:04
